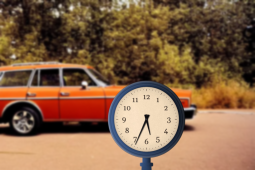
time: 5:34
